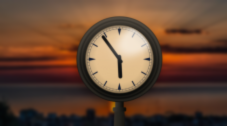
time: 5:54
